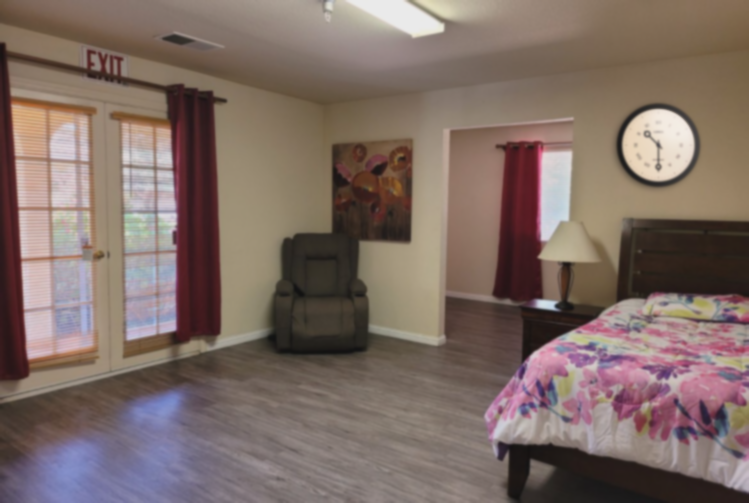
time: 10:30
